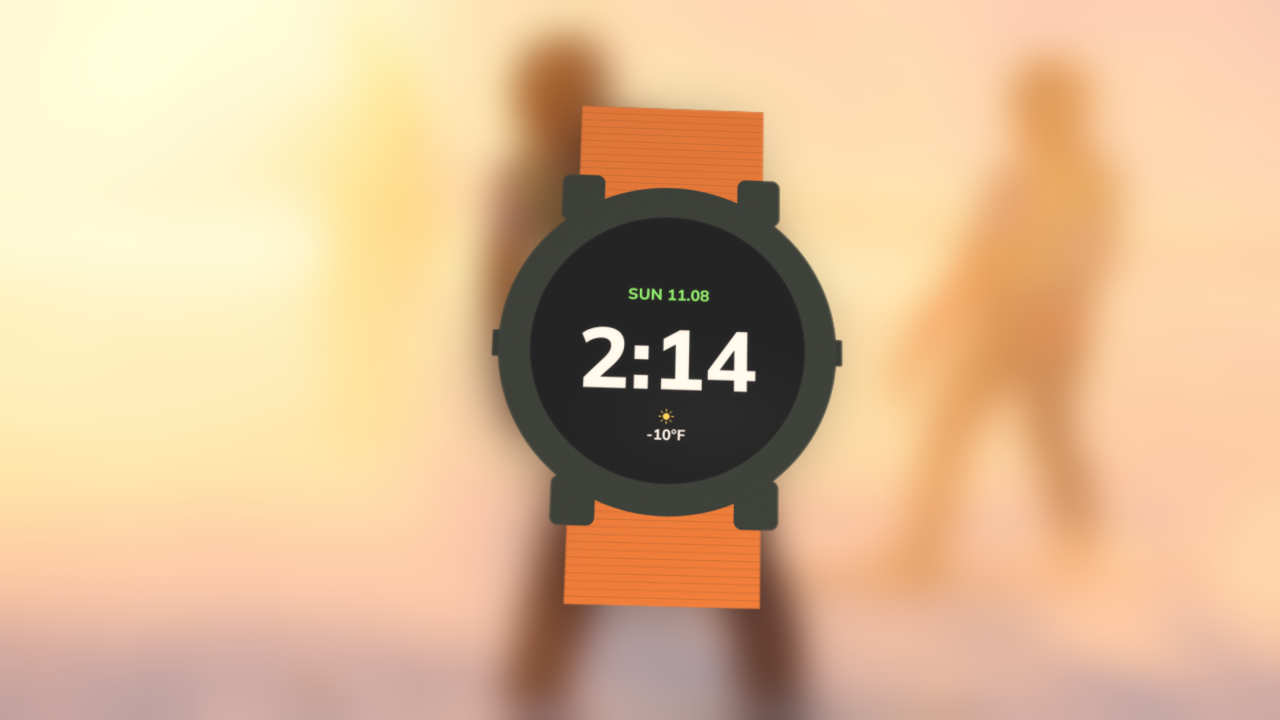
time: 2:14
